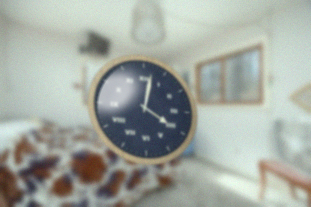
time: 4:02
